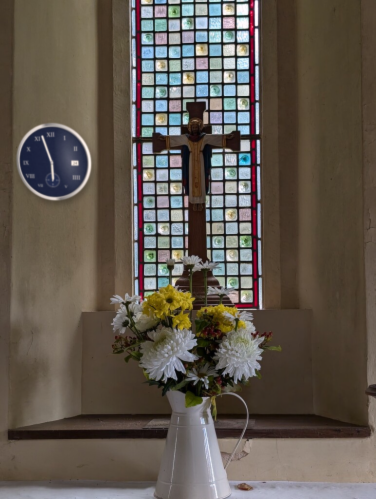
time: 5:57
